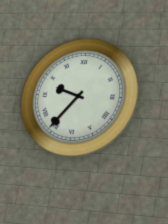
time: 9:36
